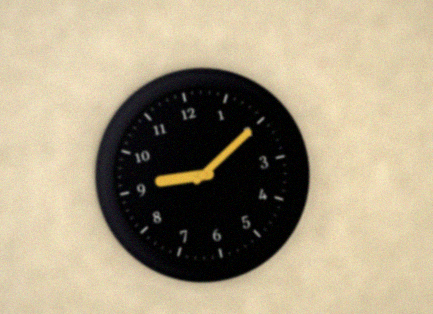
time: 9:10
